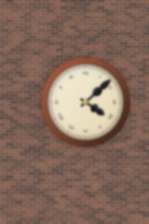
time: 4:08
